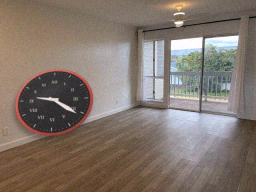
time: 9:21
